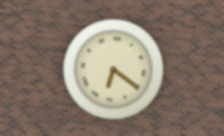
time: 6:20
